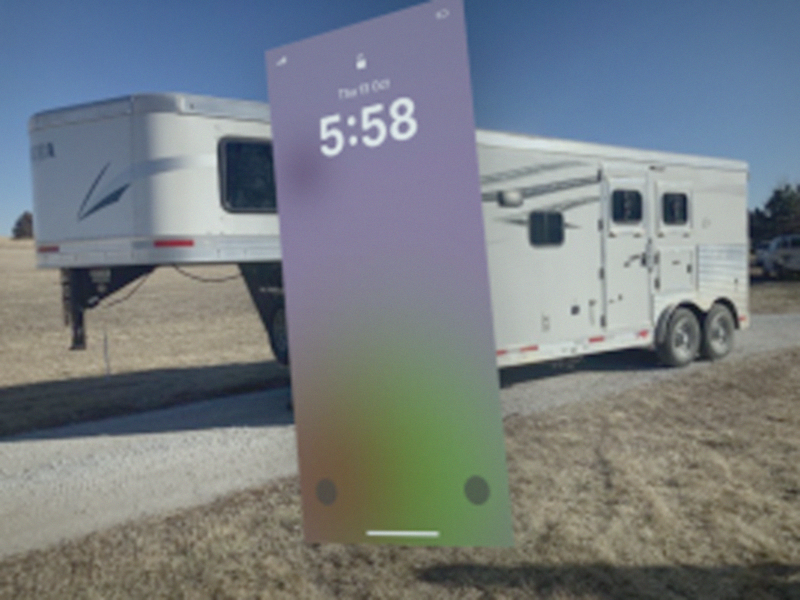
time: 5:58
